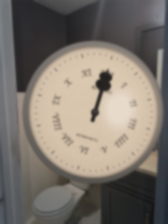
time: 12:00
